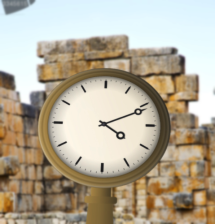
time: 4:11
